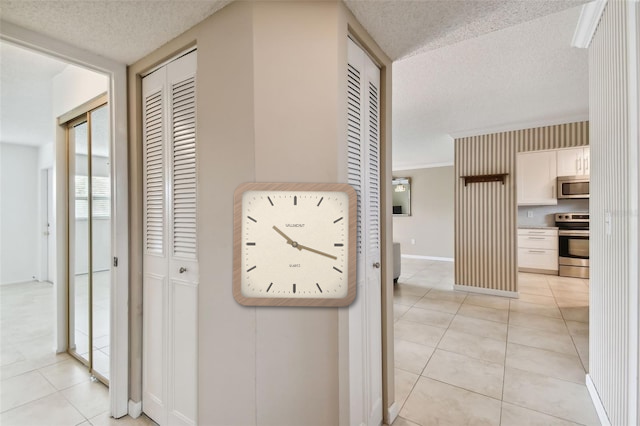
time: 10:18
